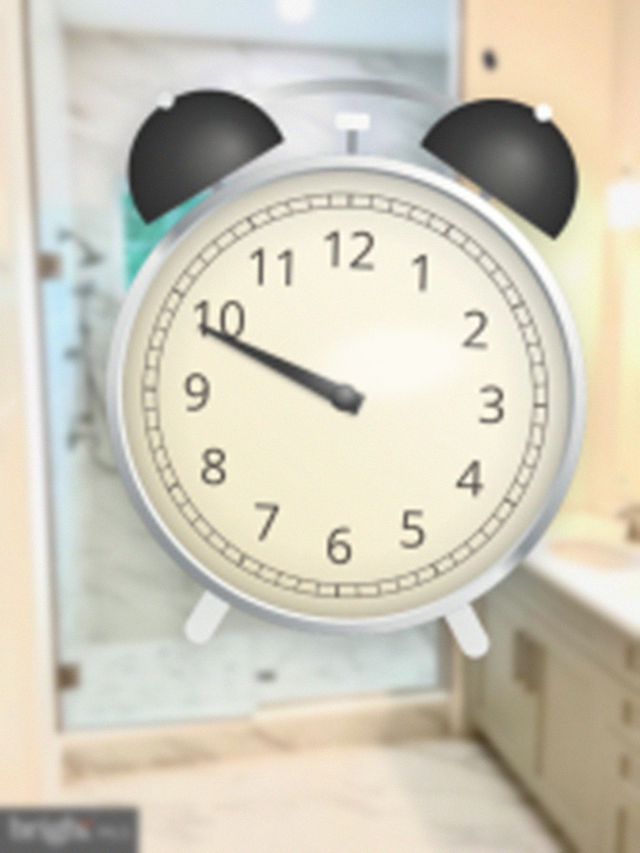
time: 9:49
